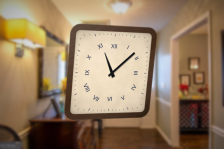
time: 11:08
